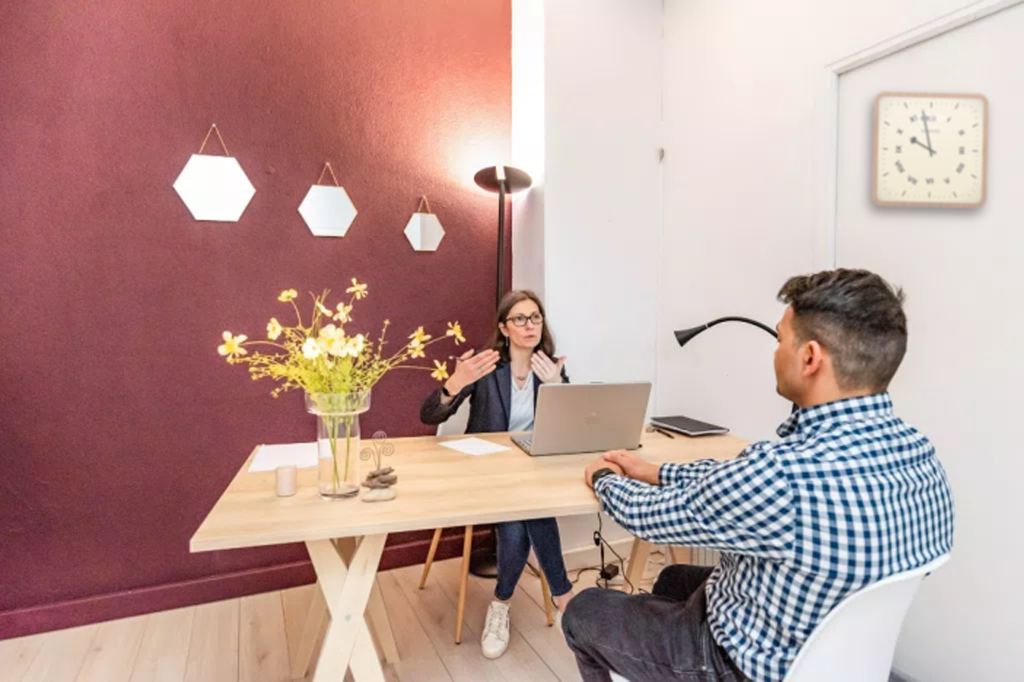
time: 9:58
